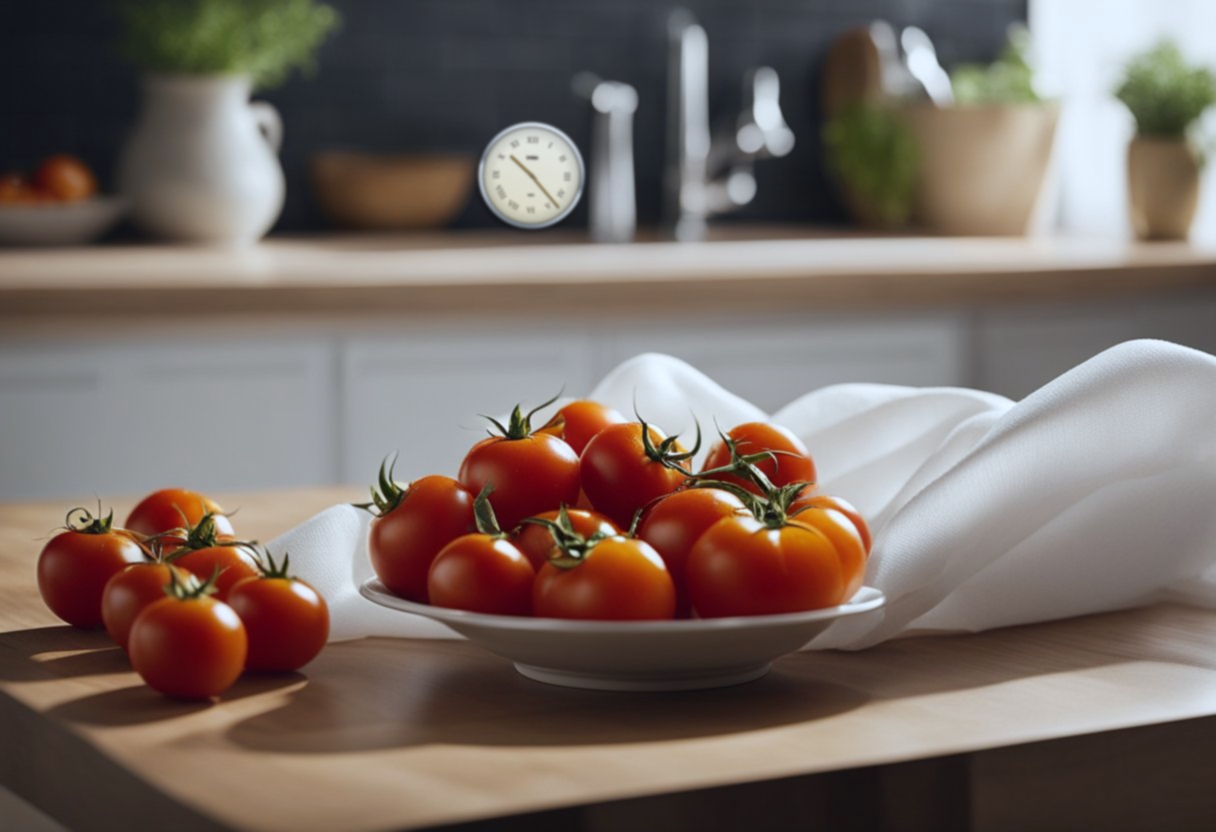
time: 10:23
